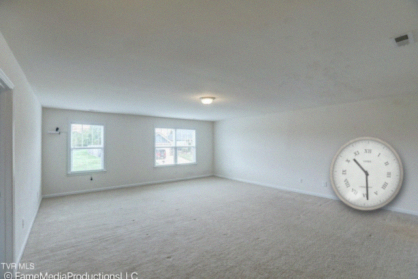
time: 10:29
